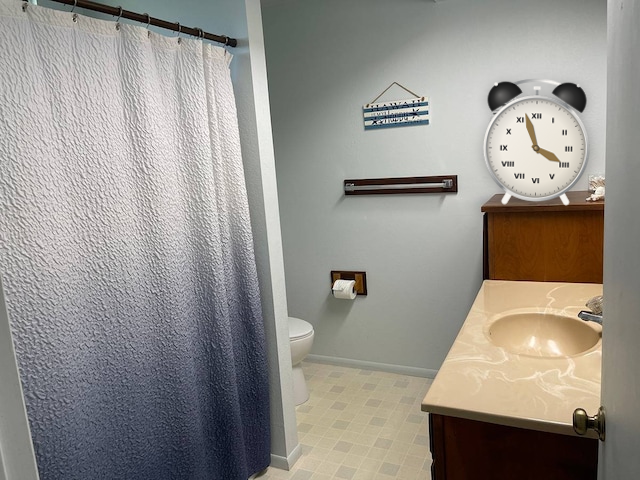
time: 3:57
